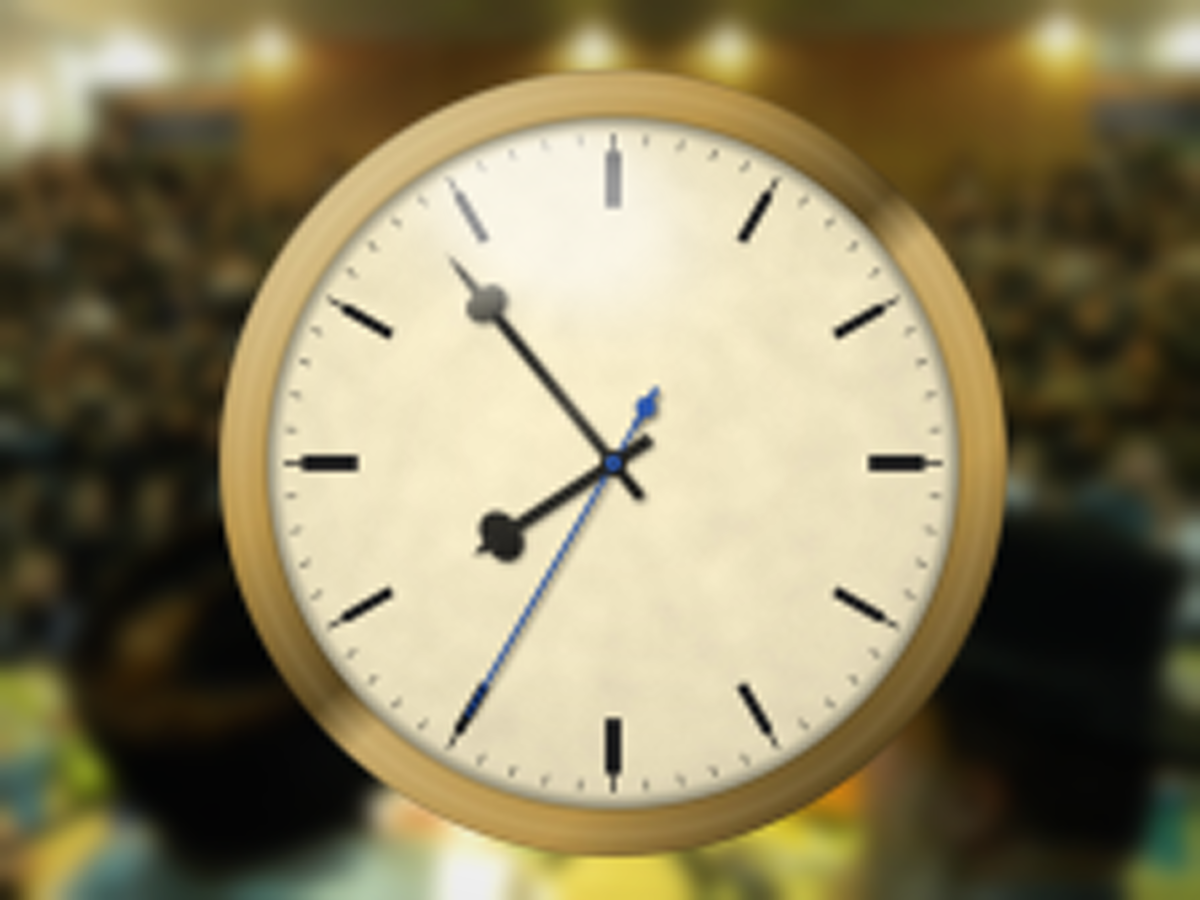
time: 7:53:35
